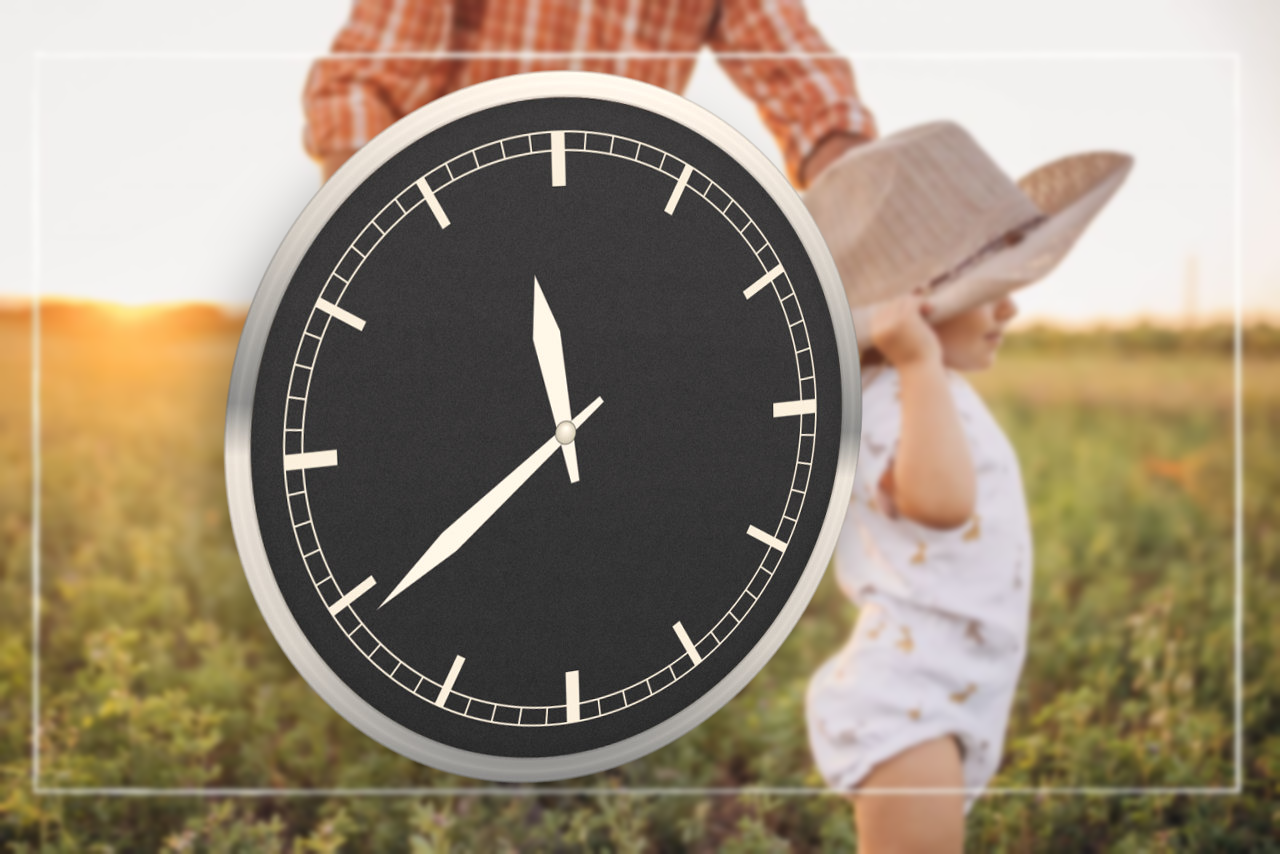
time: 11:39
